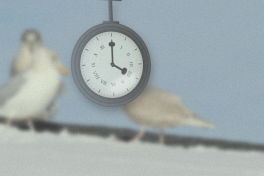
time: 4:00
